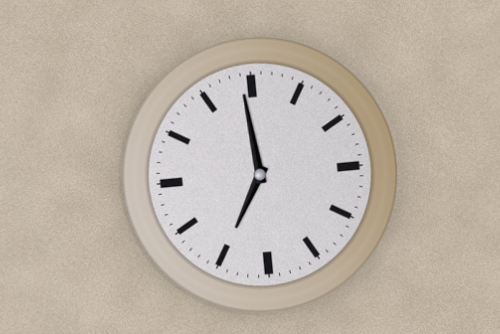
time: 6:59
